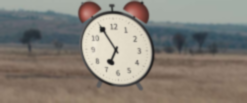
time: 6:55
